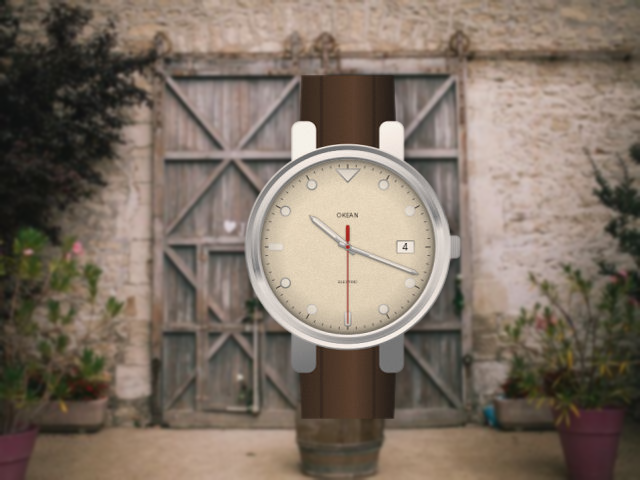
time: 10:18:30
